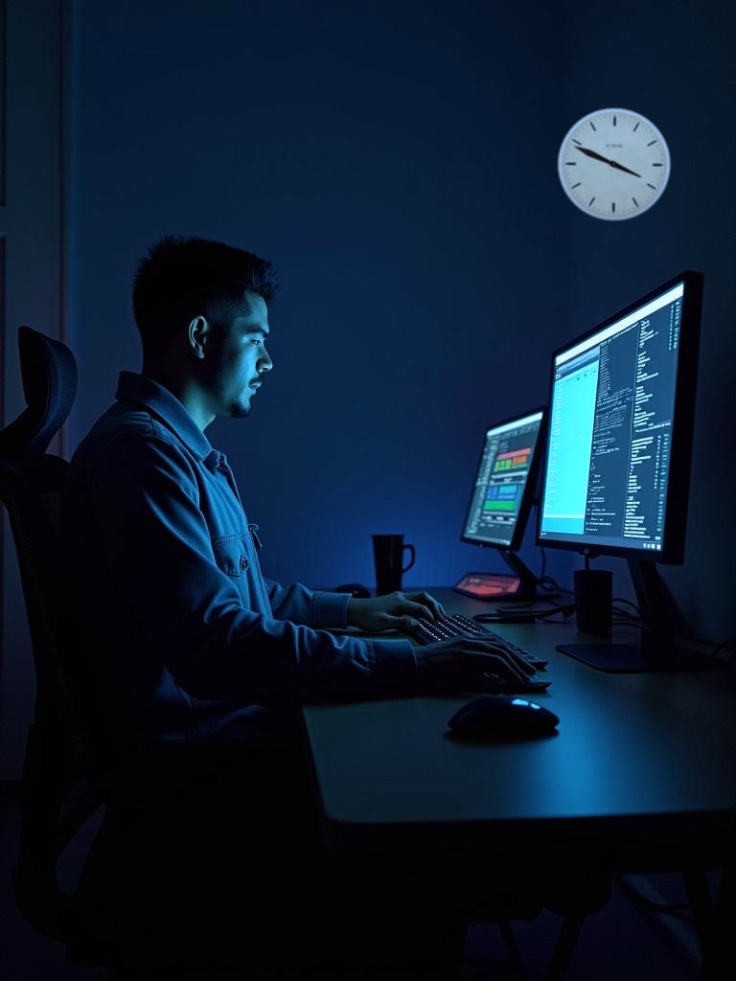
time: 3:49
